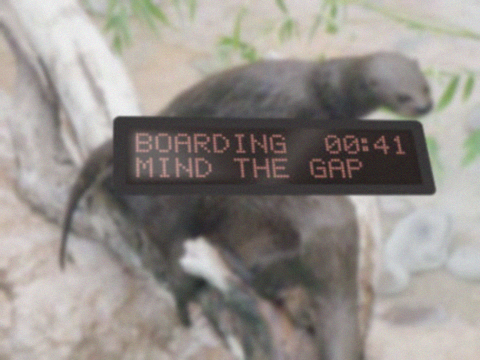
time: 0:41
